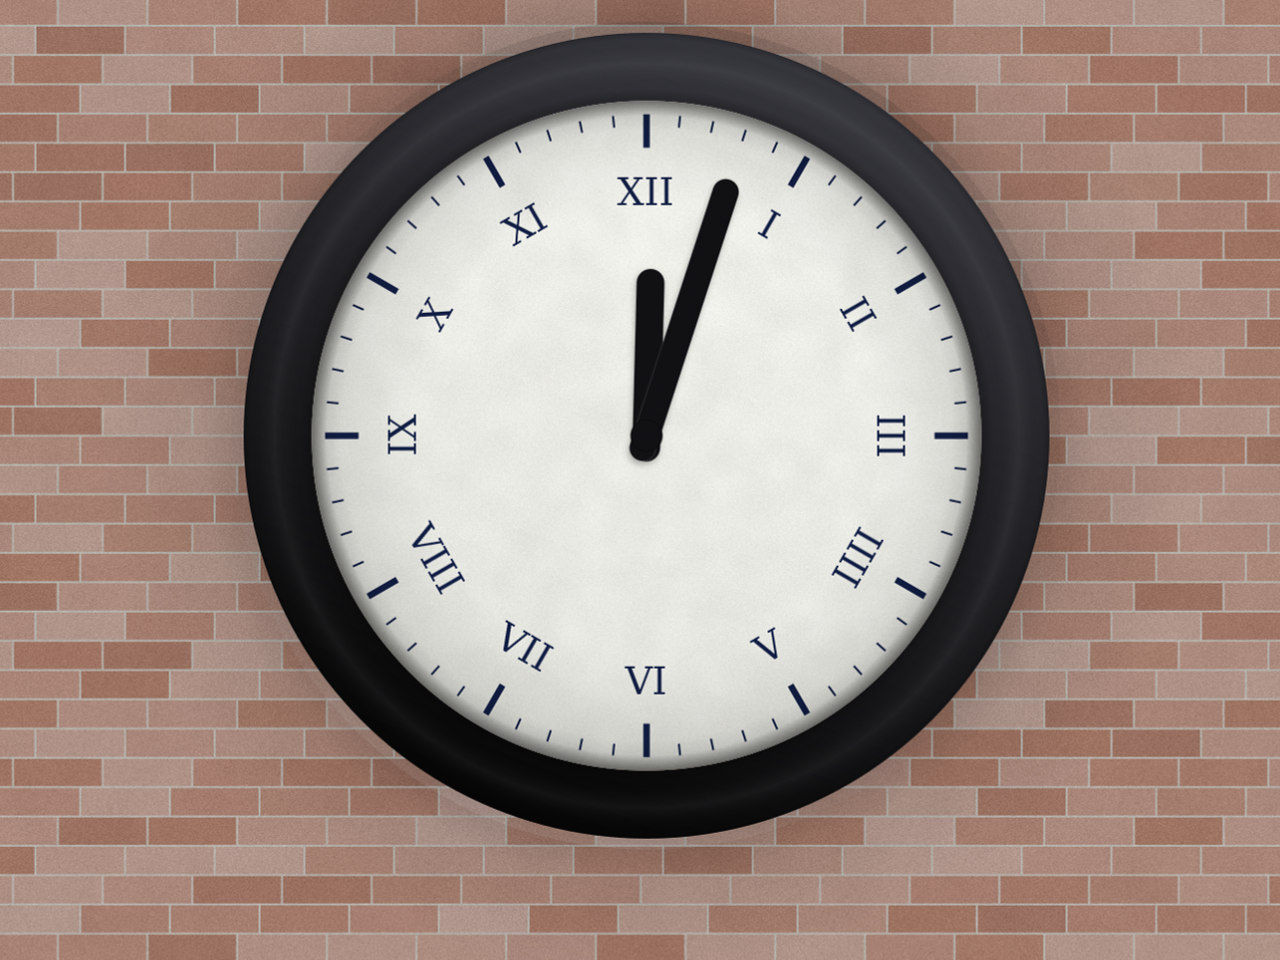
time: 12:03
